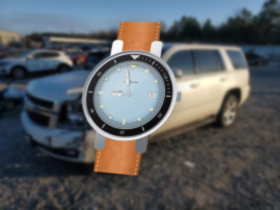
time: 8:58
